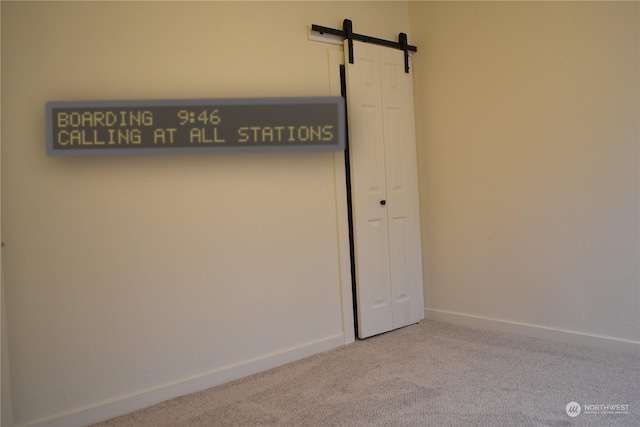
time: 9:46
